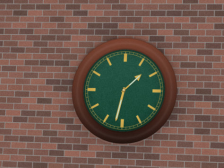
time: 1:32
